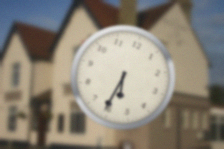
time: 5:31
